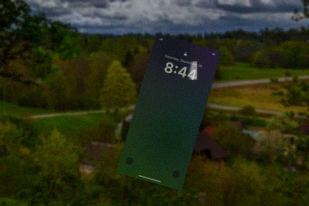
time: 8:44
